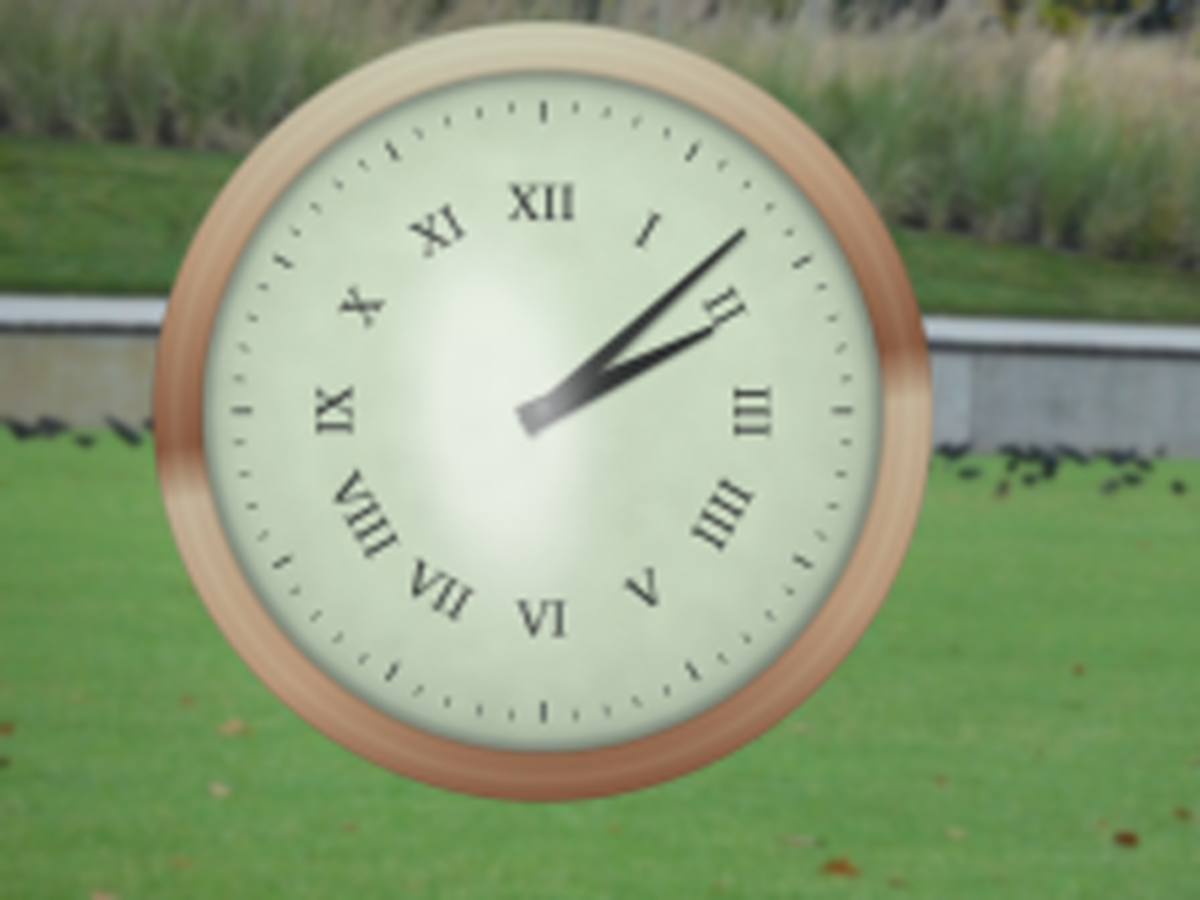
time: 2:08
